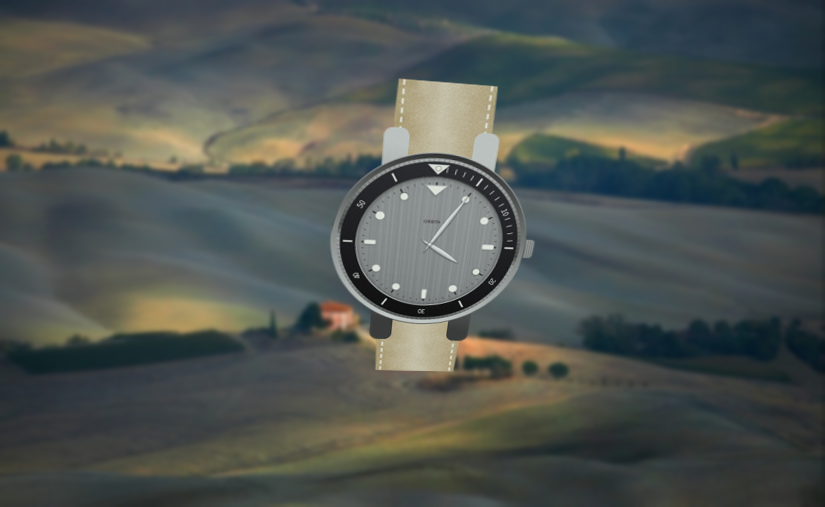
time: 4:05
